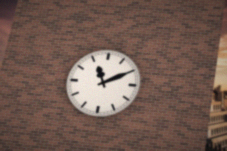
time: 11:10
